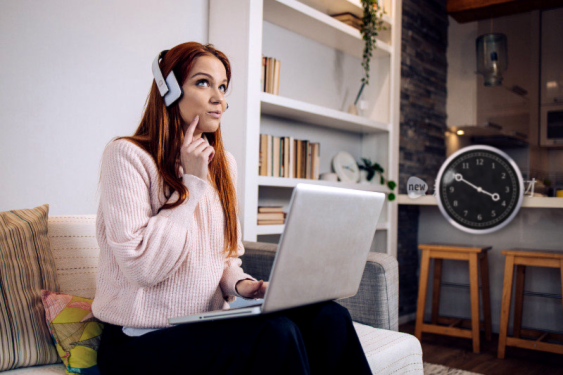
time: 3:50
